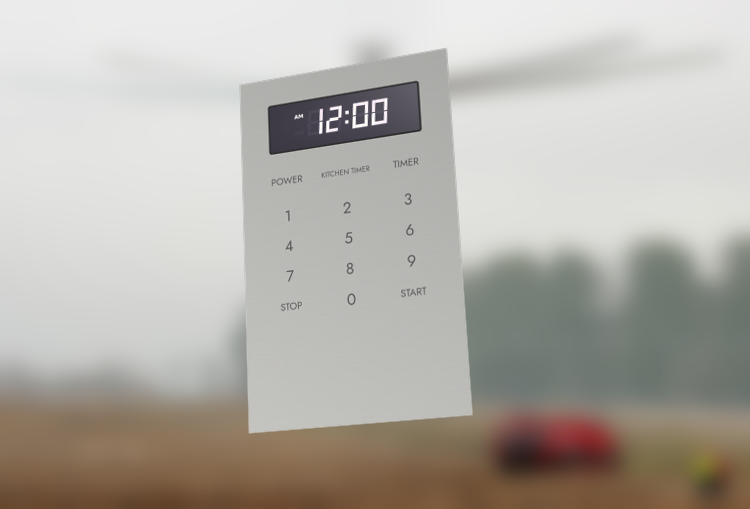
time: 12:00
